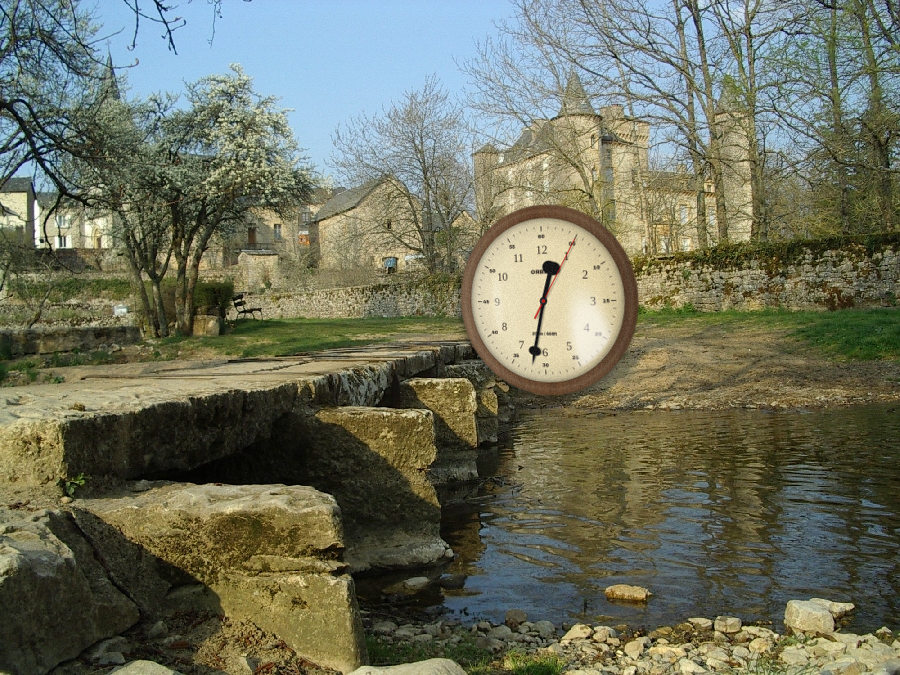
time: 12:32:05
